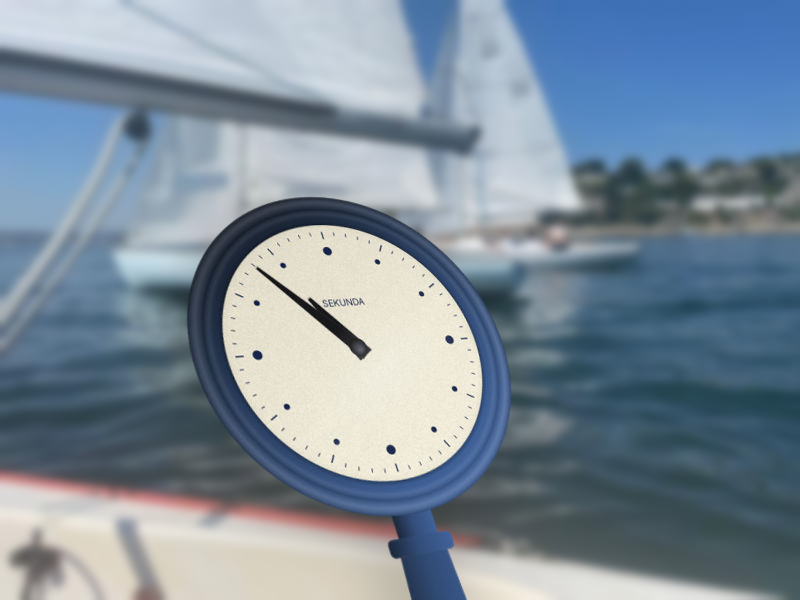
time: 10:53
